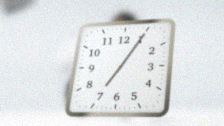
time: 7:05
